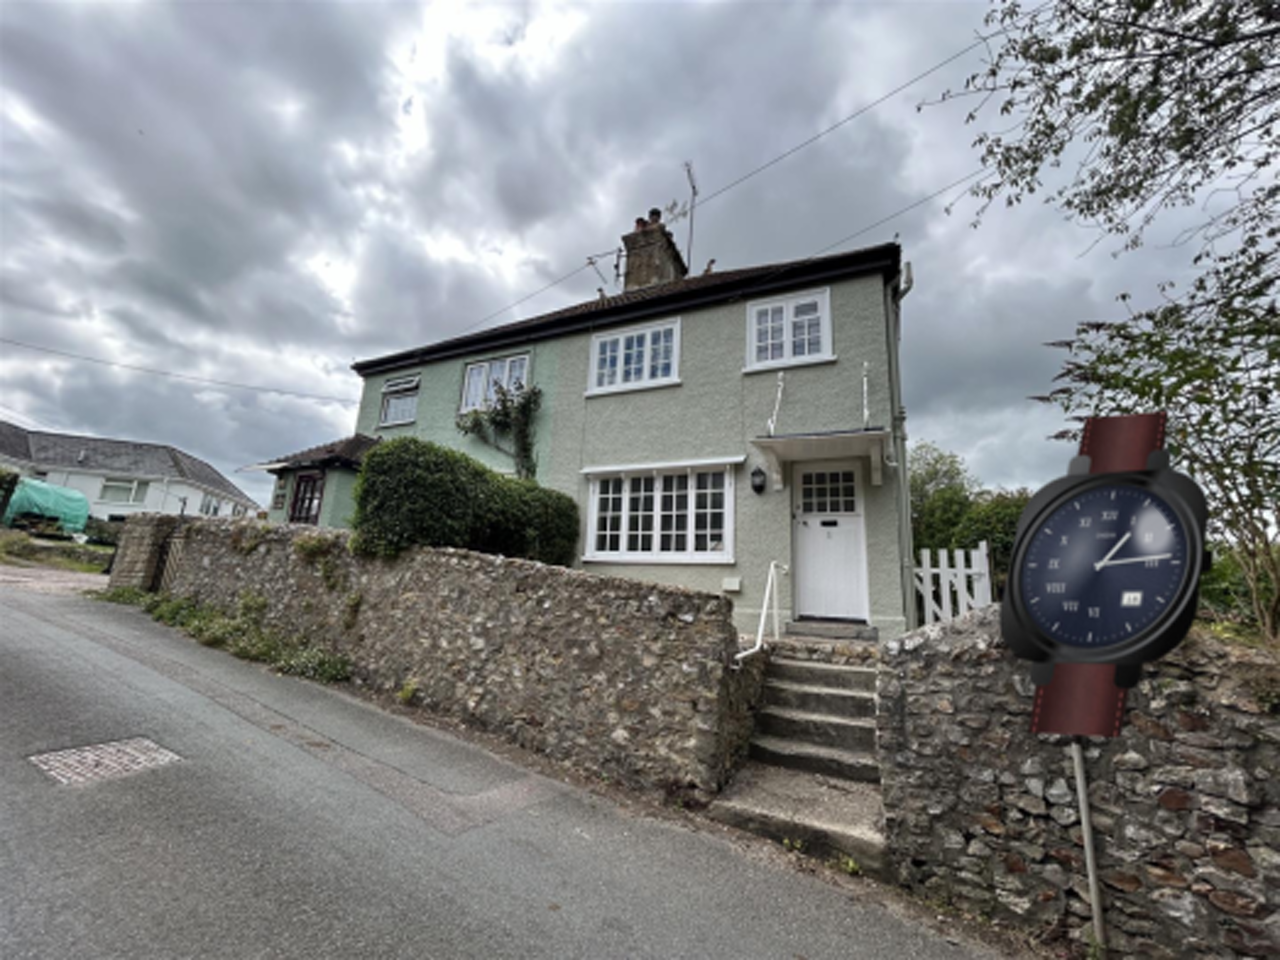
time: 1:14
